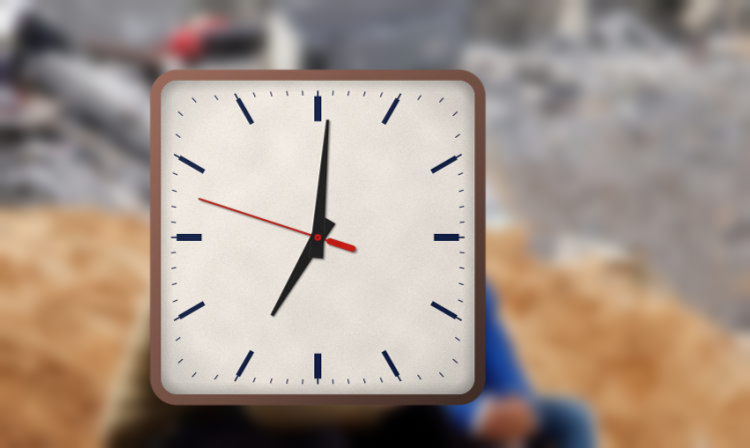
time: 7:00:48
